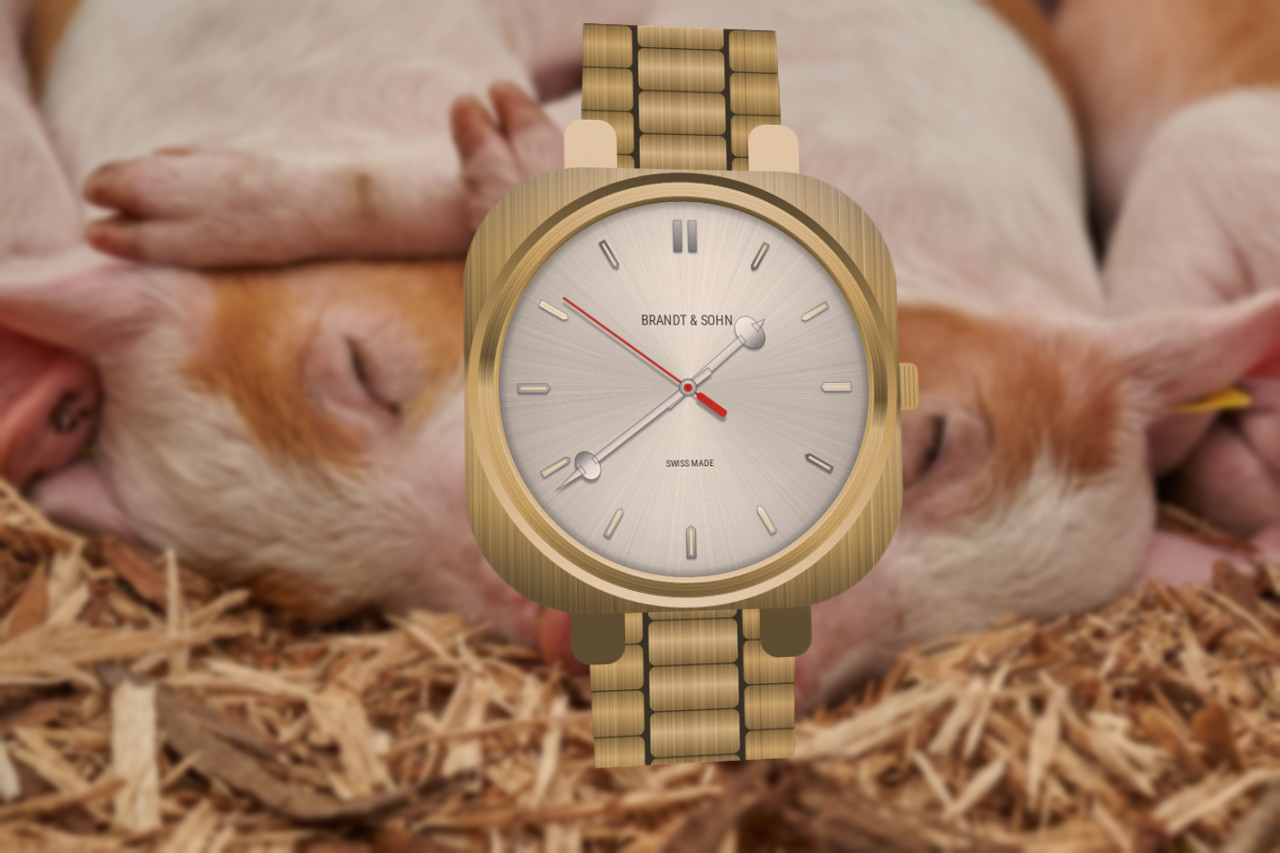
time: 1:38:51
